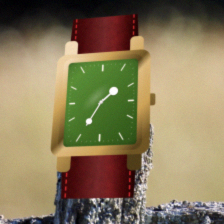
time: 1:35
